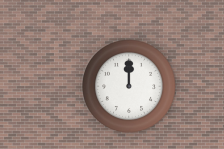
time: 12:00
